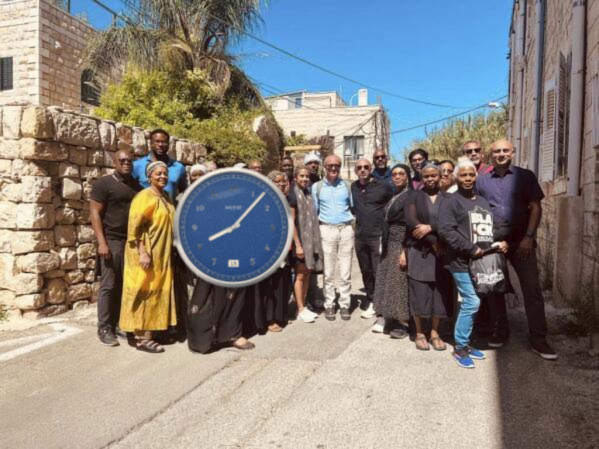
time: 8:07
